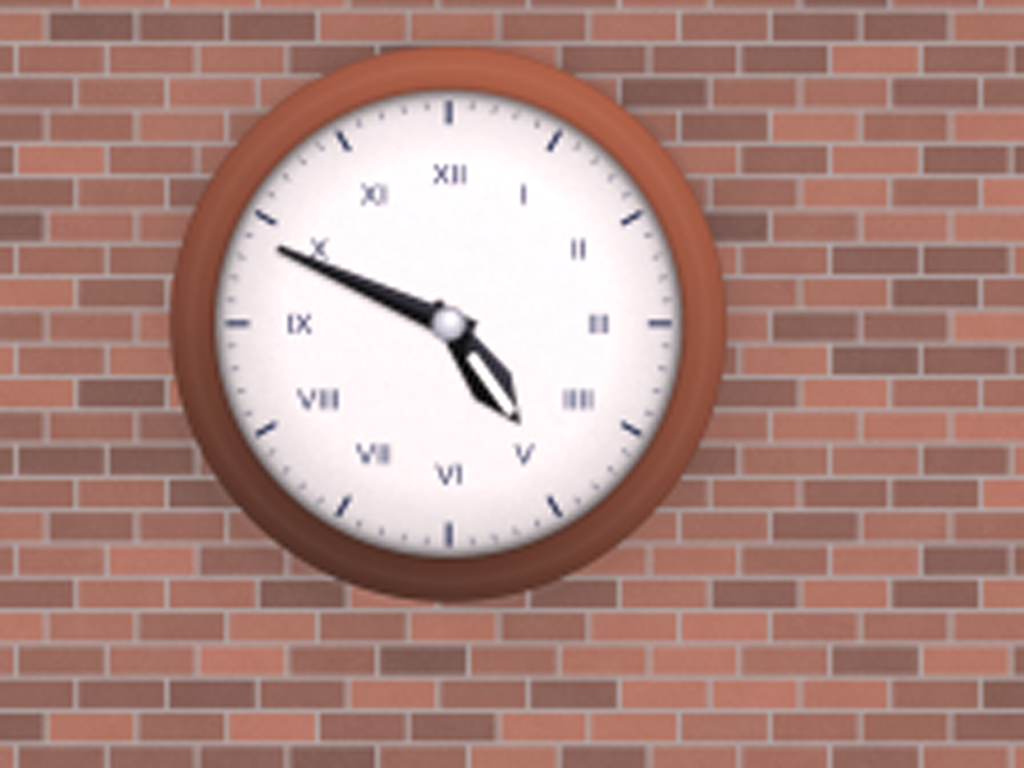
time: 4:49
